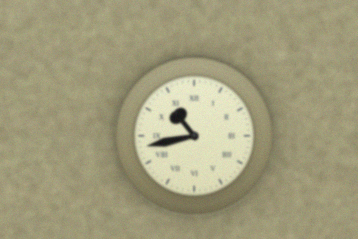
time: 10:43
